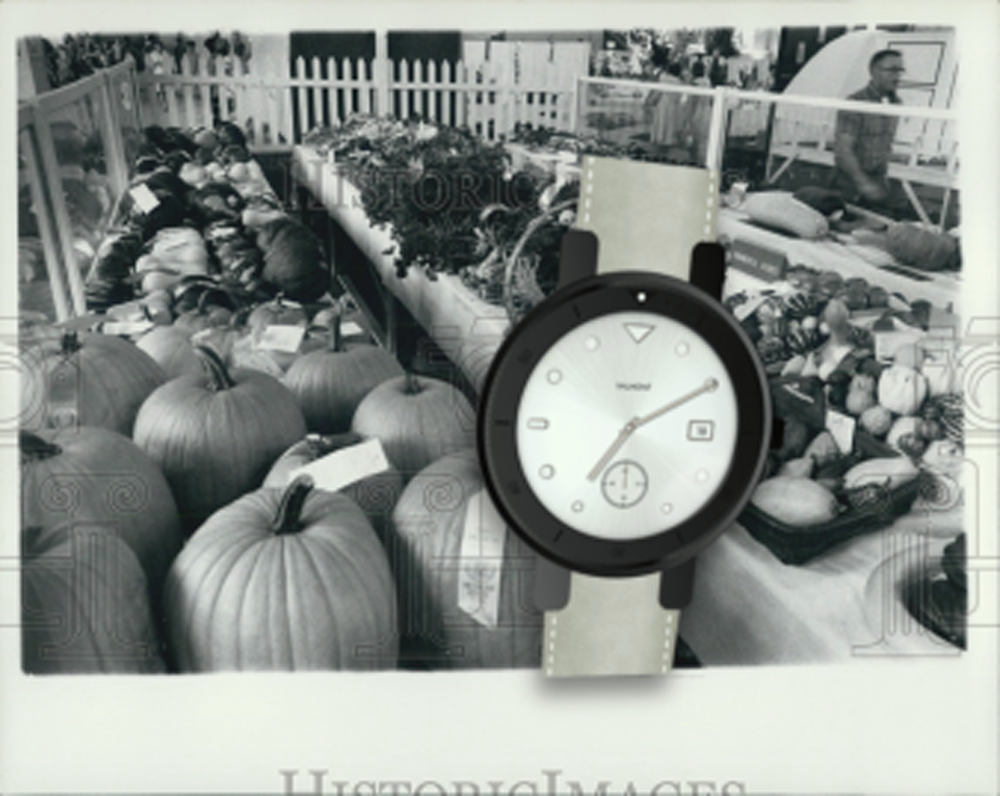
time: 7:10
